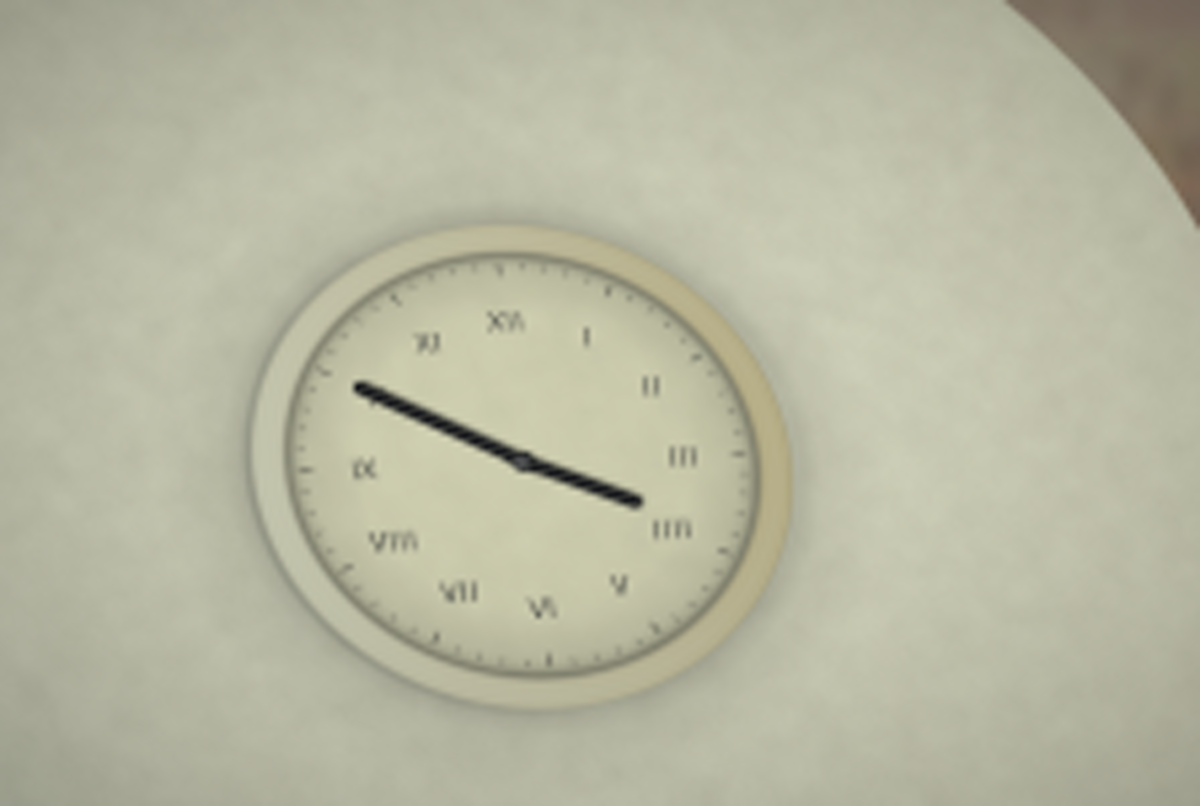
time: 3:50
